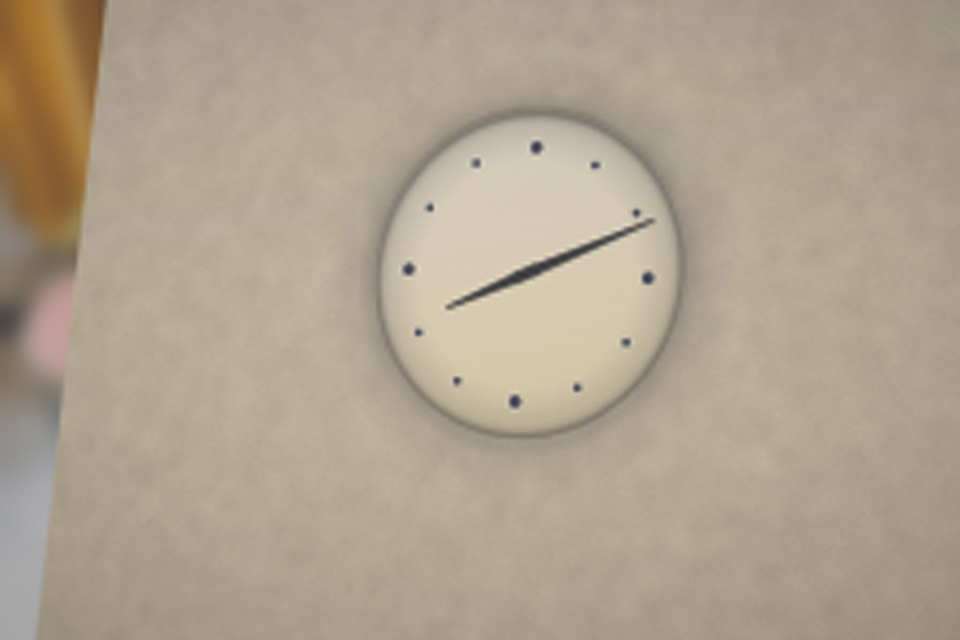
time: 8:11
